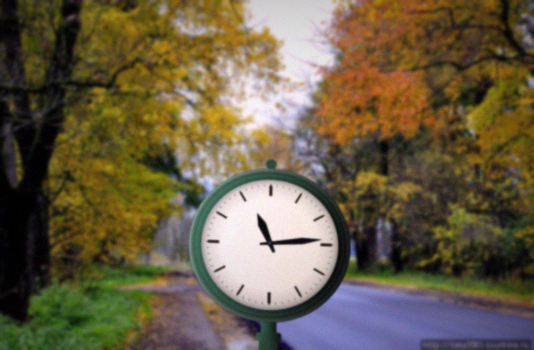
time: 11:14
